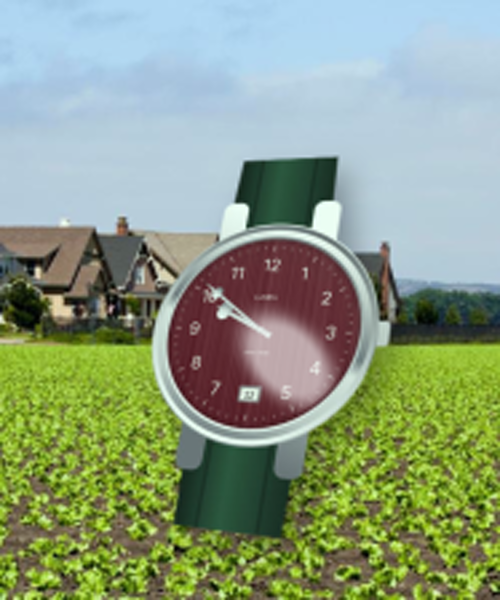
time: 9:51
